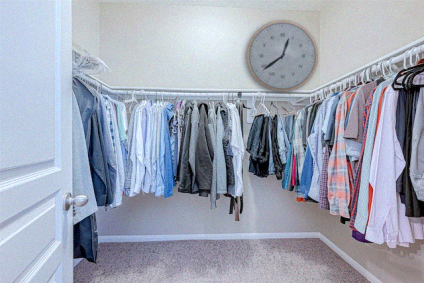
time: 12:39
